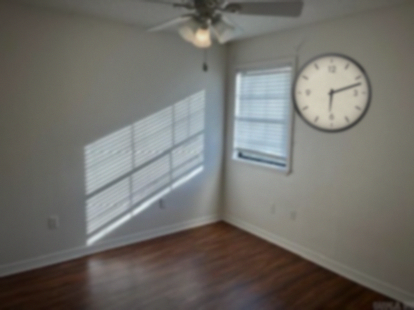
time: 6:12
